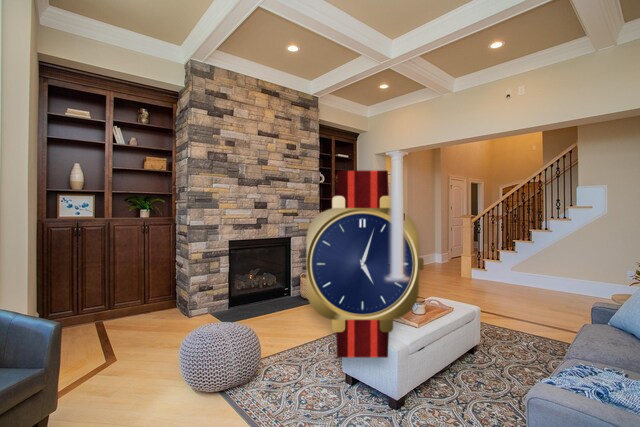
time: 5:03
